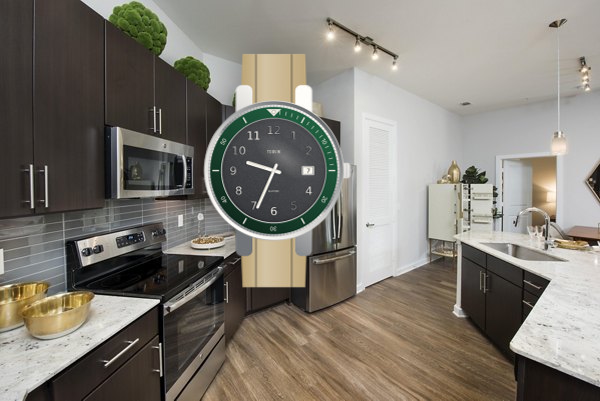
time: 9:34
